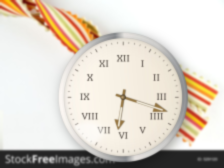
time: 6:18
